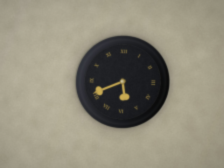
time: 5:41
